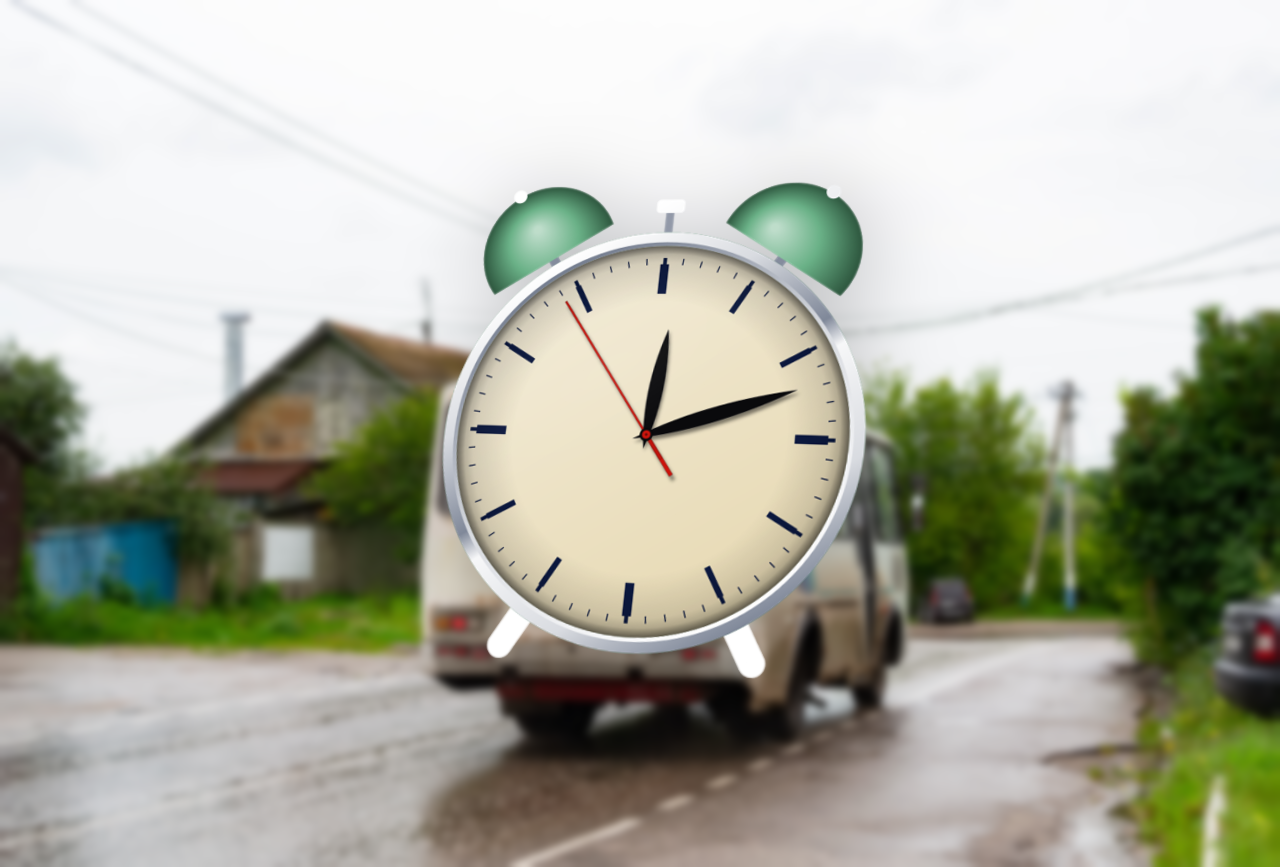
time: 12:11:54
